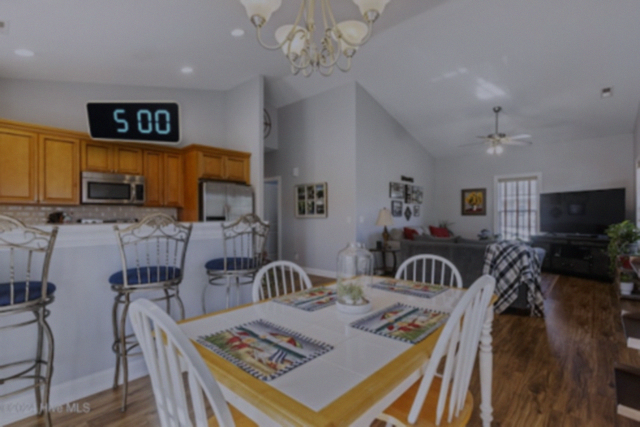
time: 5:00
